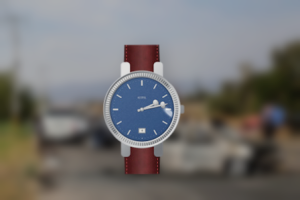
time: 2:13
